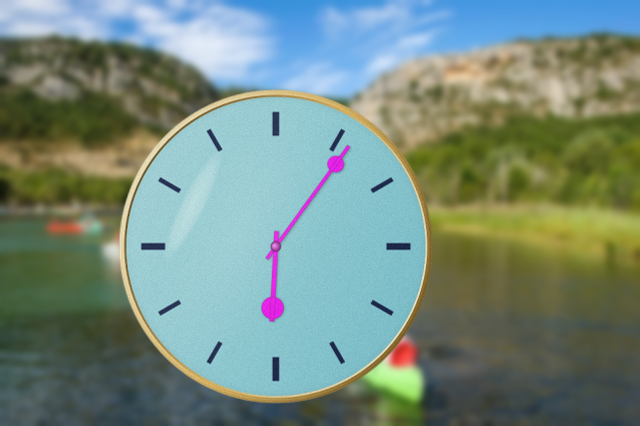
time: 6:06
